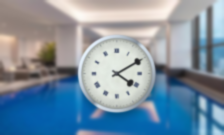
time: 4:10
